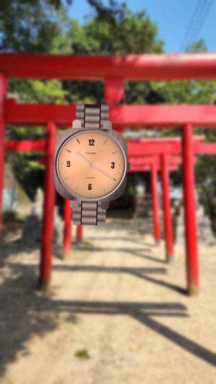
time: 10:20
